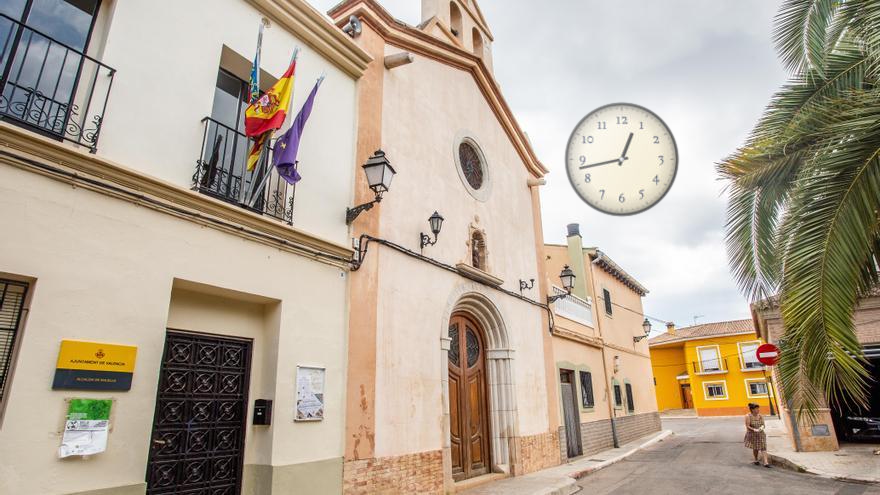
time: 12:43
